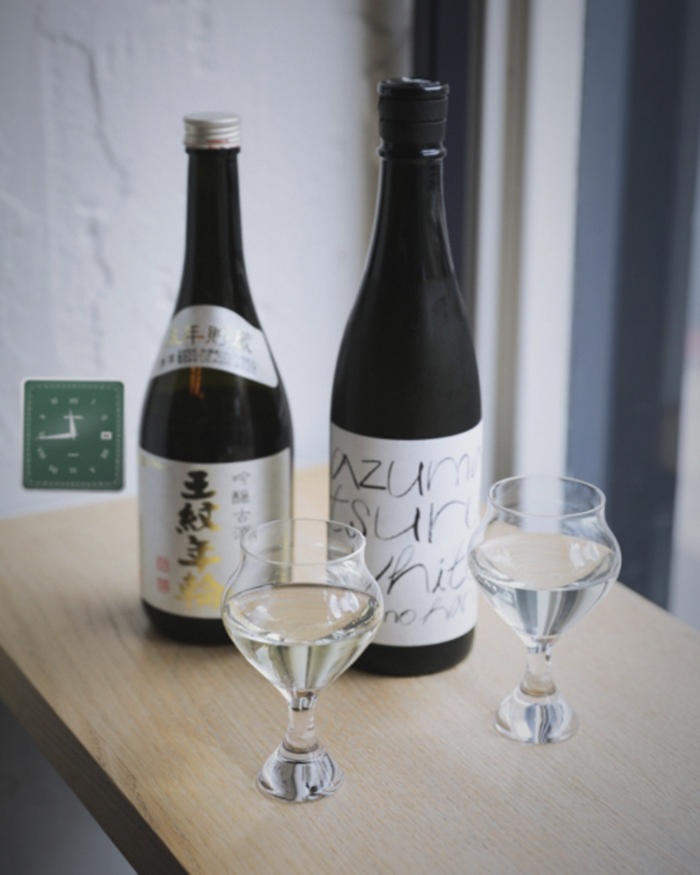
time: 11:44
